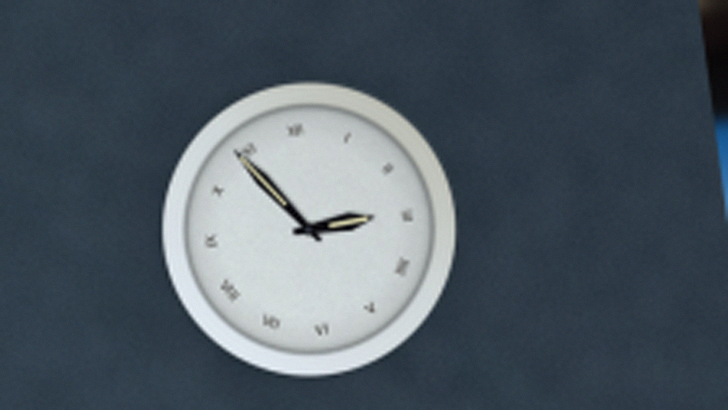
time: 2:54
